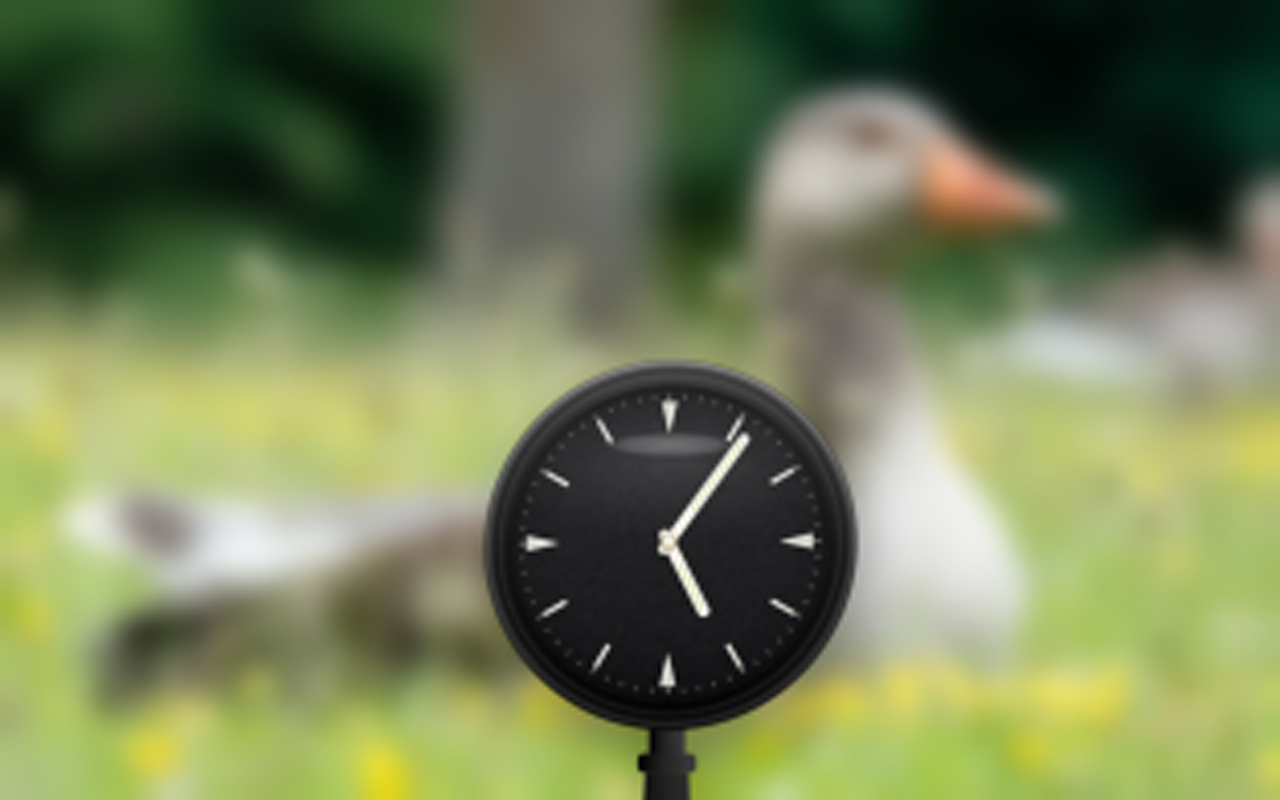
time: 5:06
